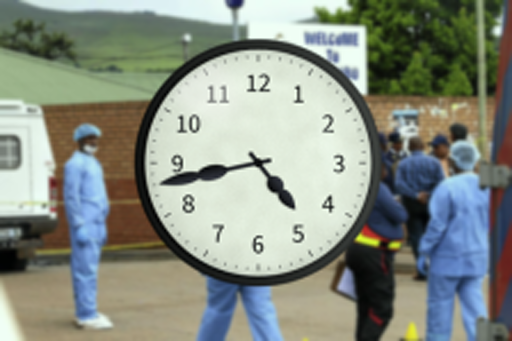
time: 4:43
